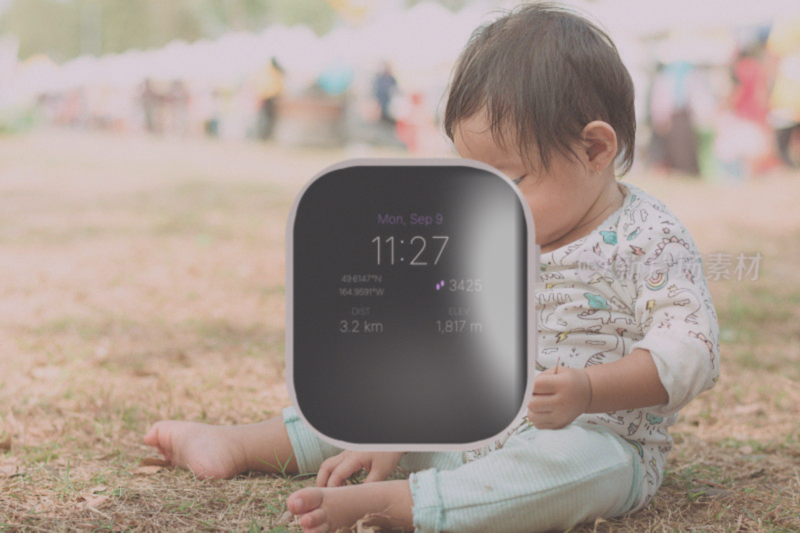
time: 11:27
